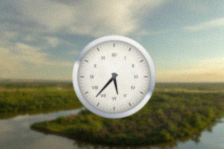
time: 5:37
